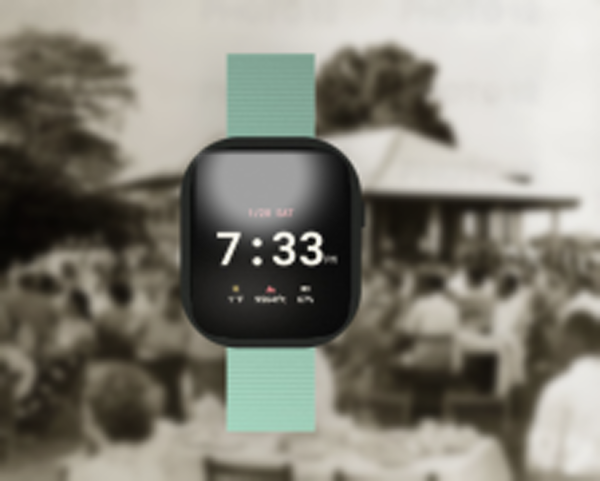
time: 7:33
